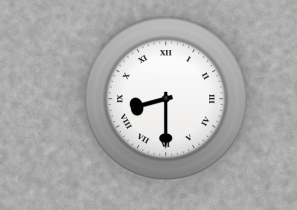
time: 8:30
